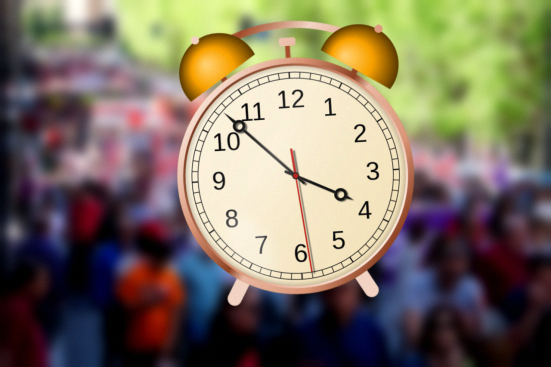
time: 3:52:29
